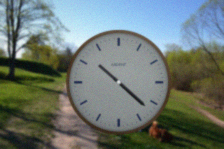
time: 10:22
